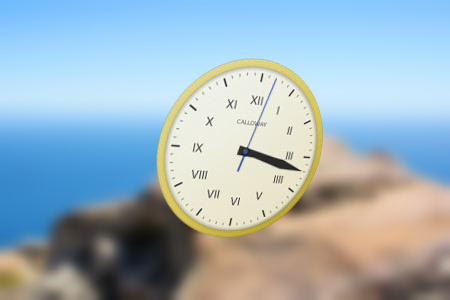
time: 3:17:02
